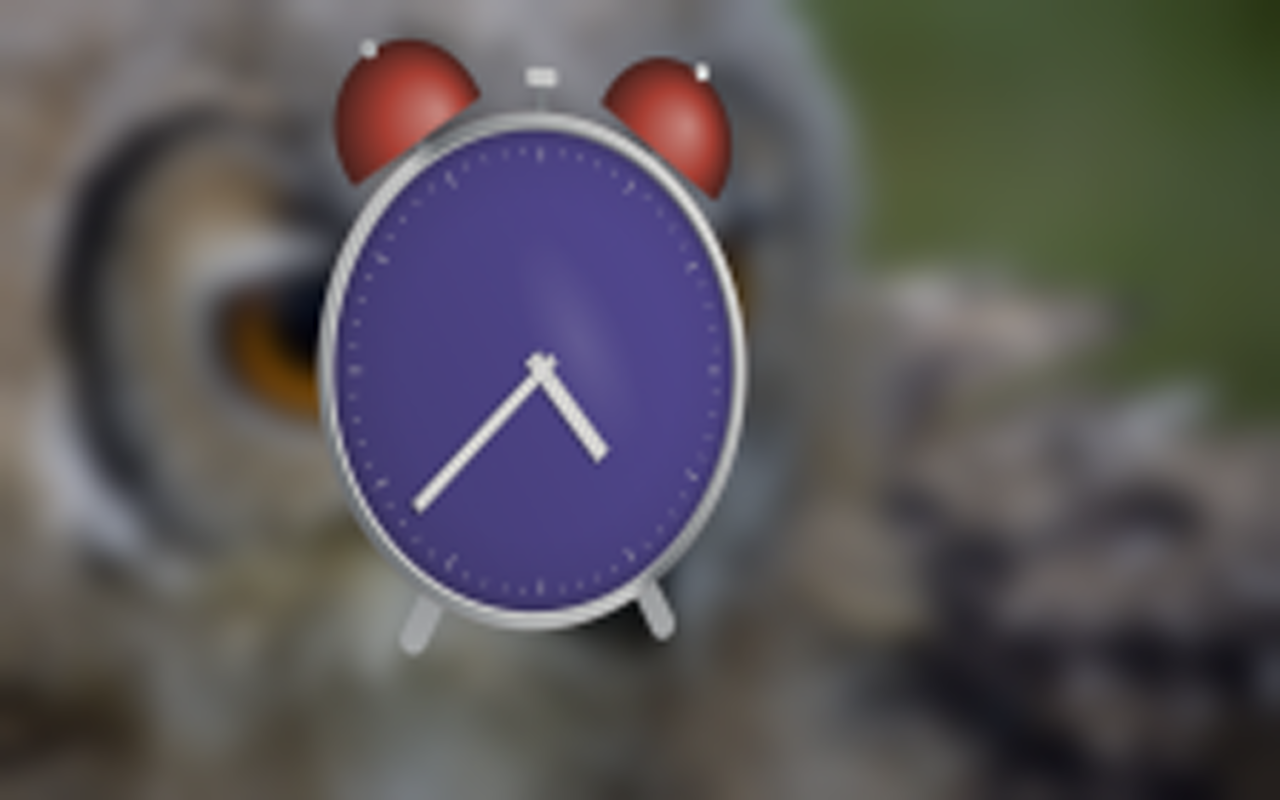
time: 4:38
